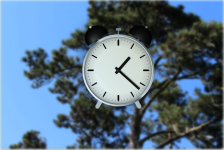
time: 1:22
